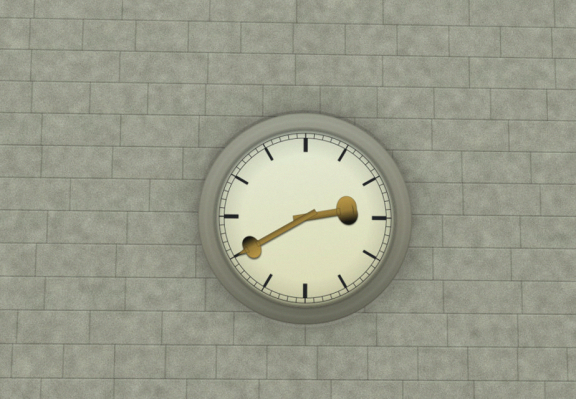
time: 2:40
